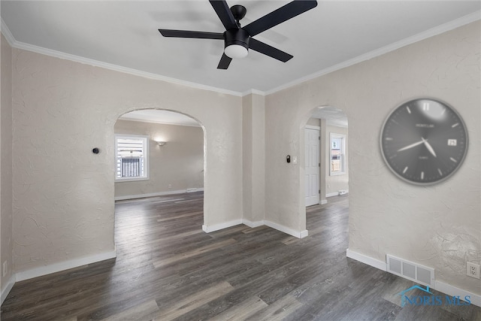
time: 4:41
